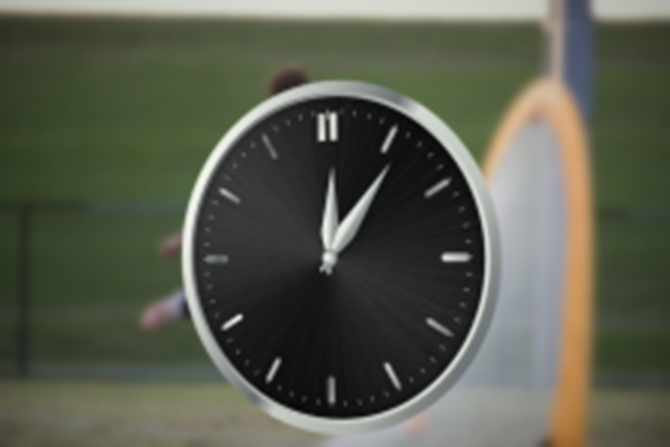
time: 12:06
